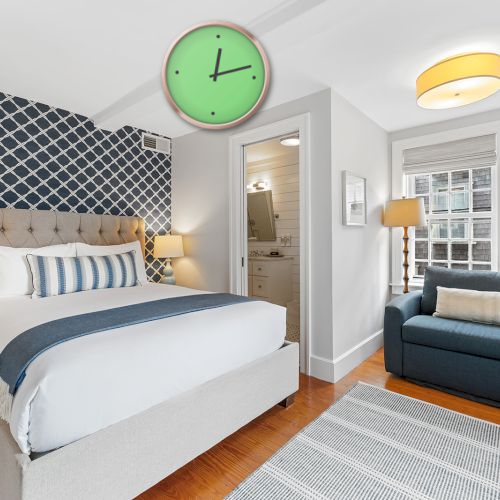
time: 12:12
